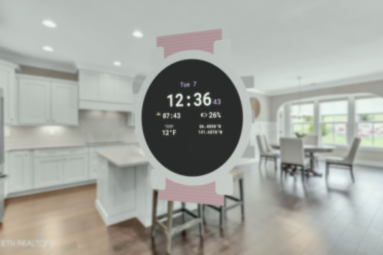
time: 12:36
